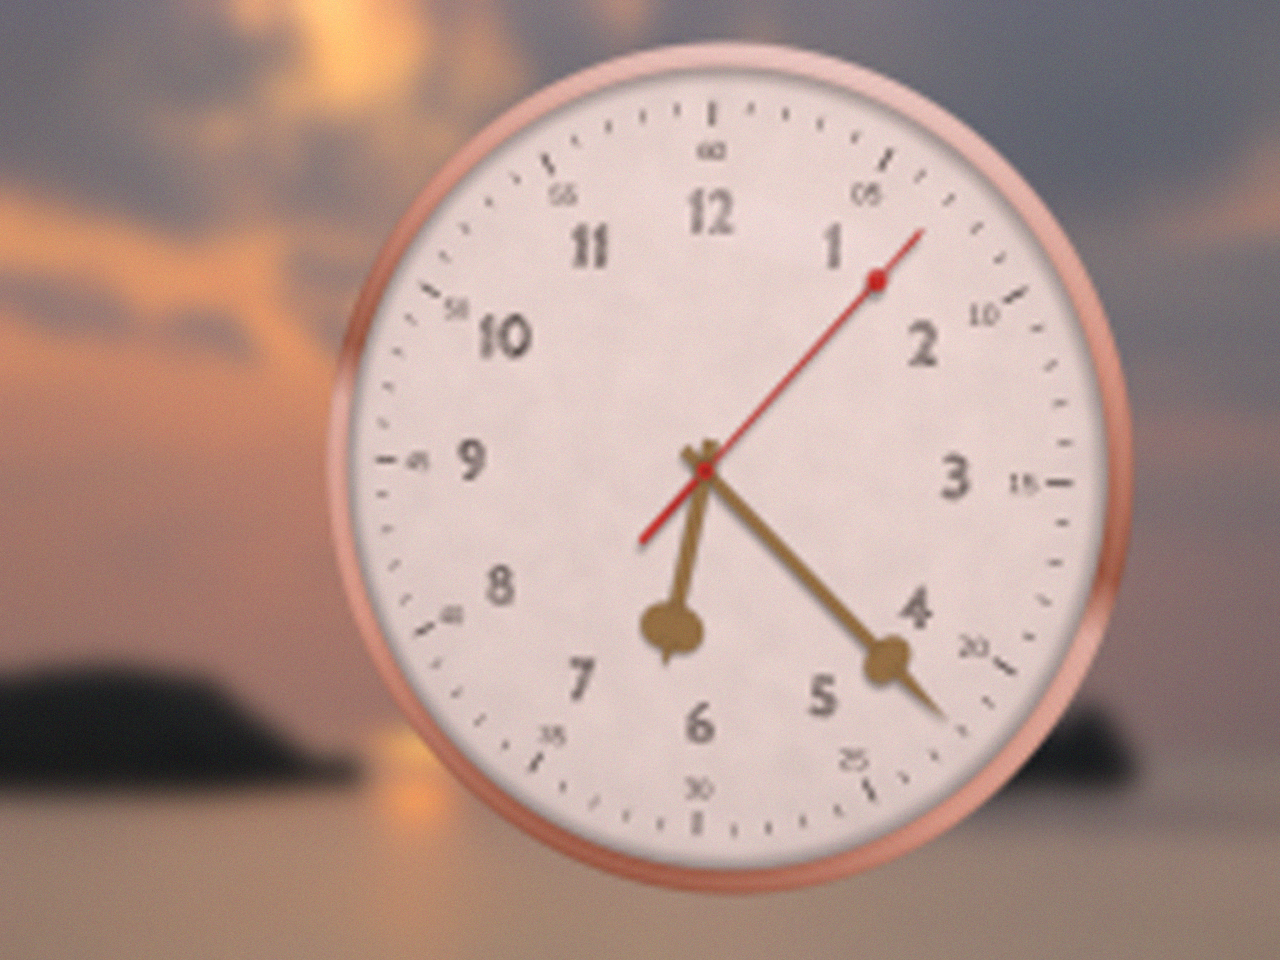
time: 6:22:07
